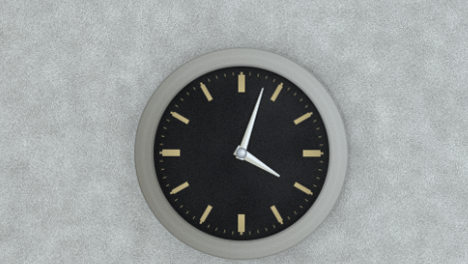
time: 4:03
